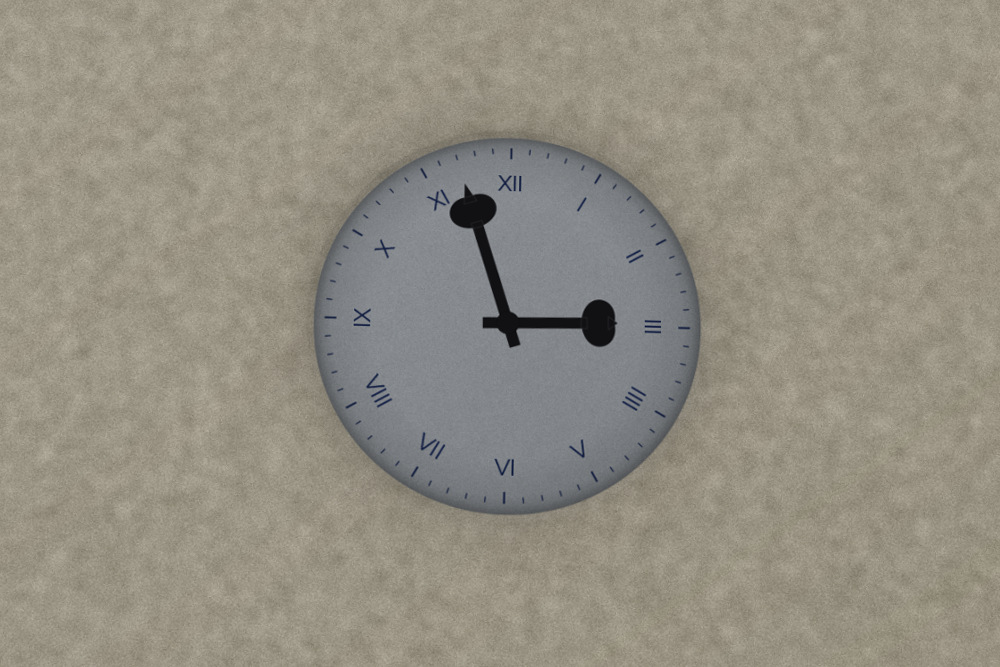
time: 2:57
